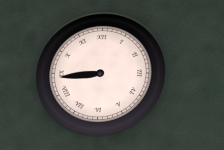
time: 8:44
